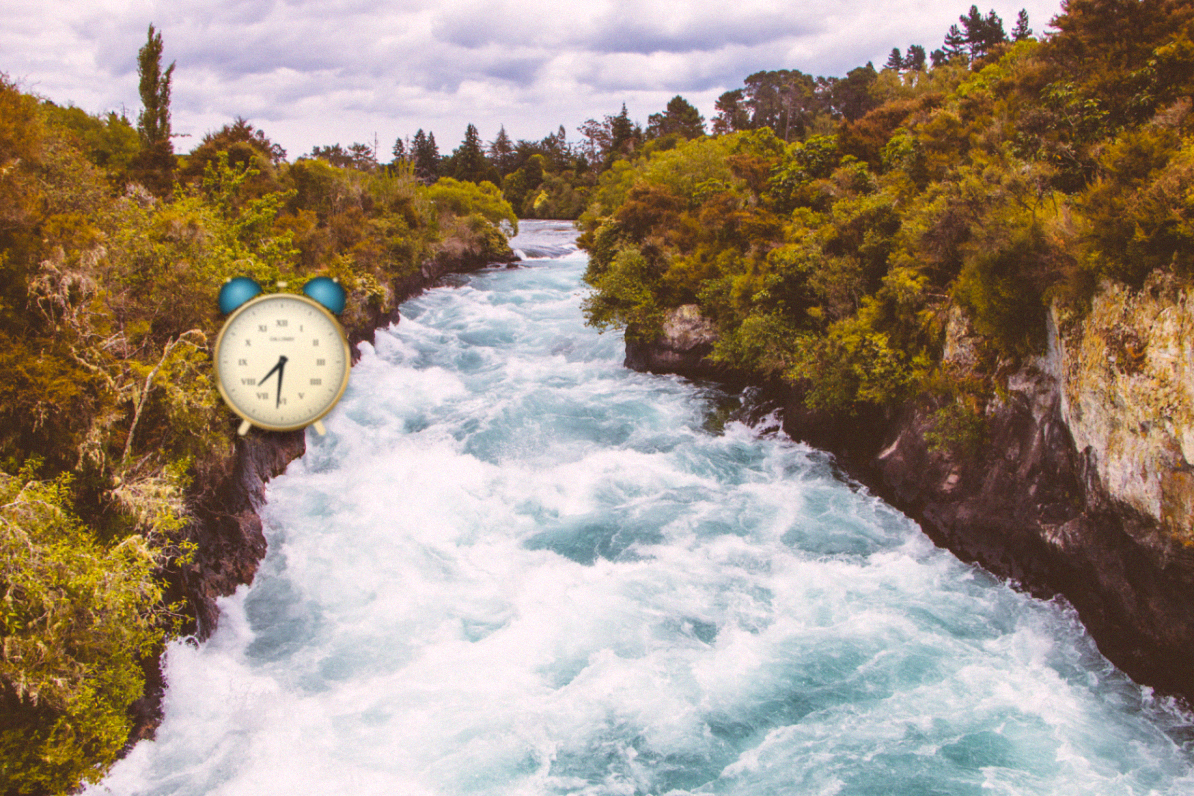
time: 7:31
